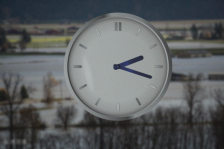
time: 2:18
